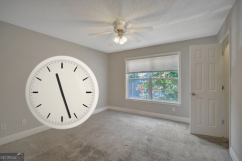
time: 11:27
